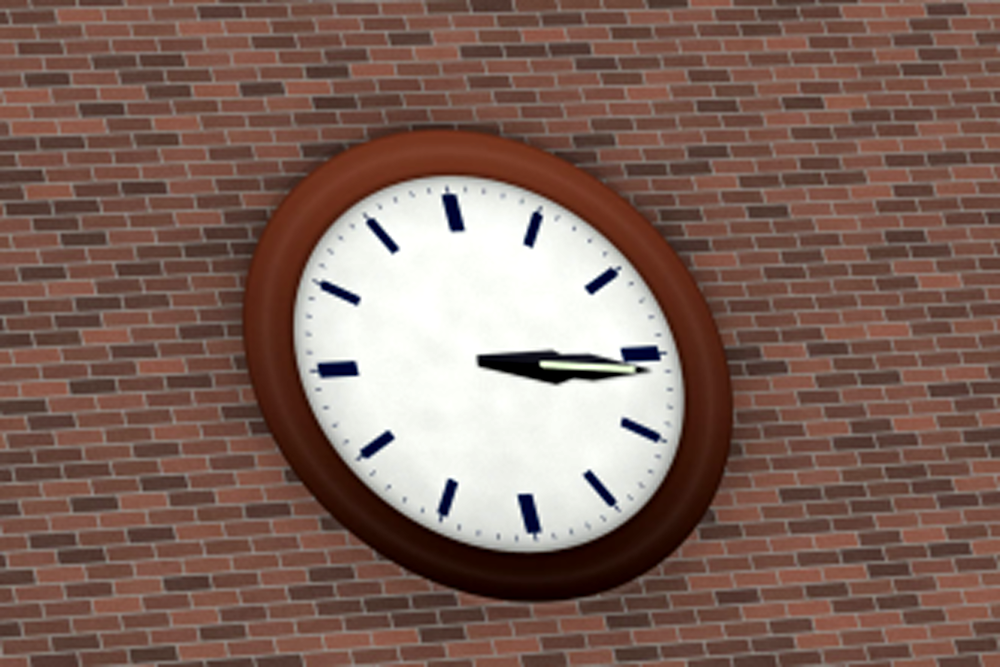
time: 3:16
